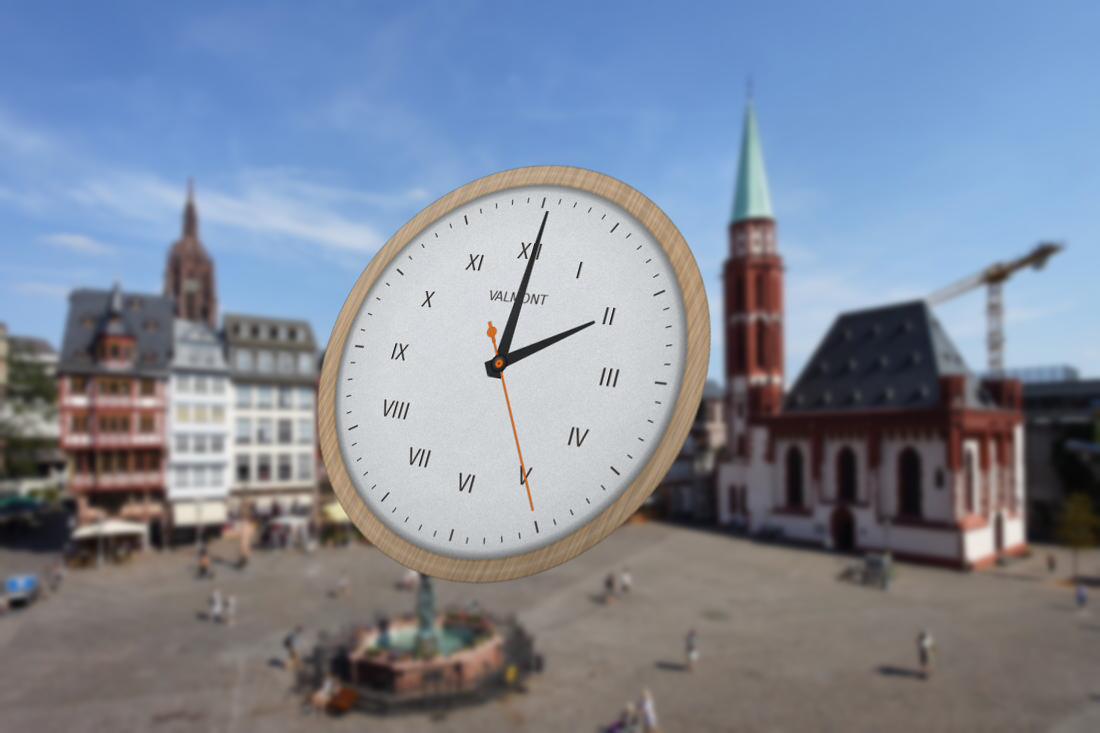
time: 2:00:25
